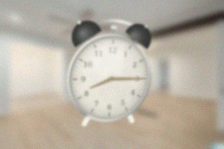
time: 8:15
